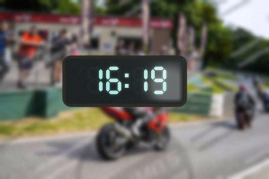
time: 16:19
